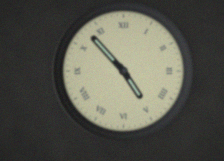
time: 4:53
